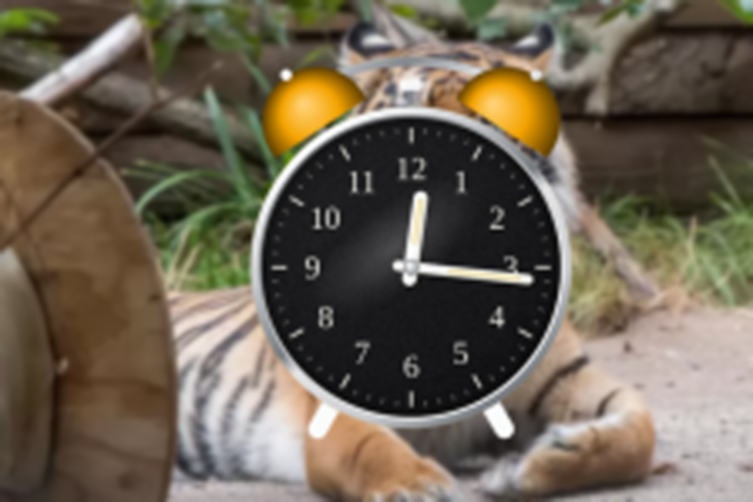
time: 12:16
